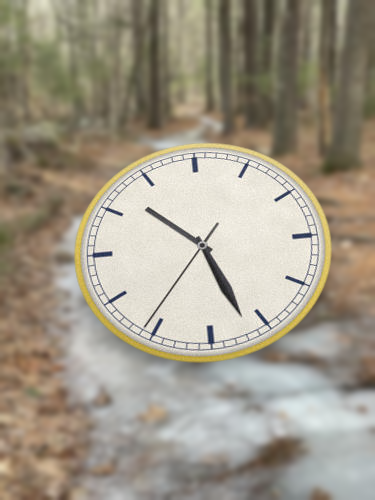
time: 10:26:36
